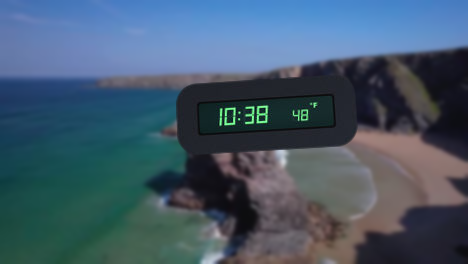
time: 10:38
